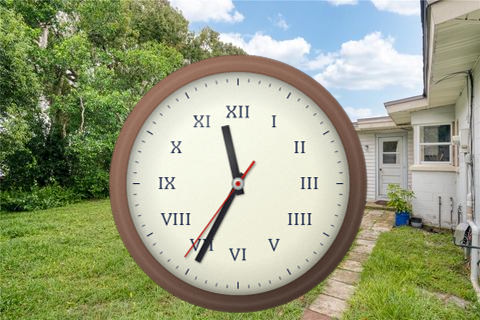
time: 11:34:36
